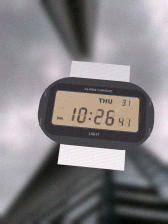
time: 10:26:41
